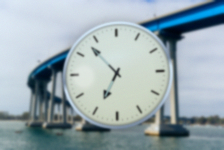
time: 6:53
